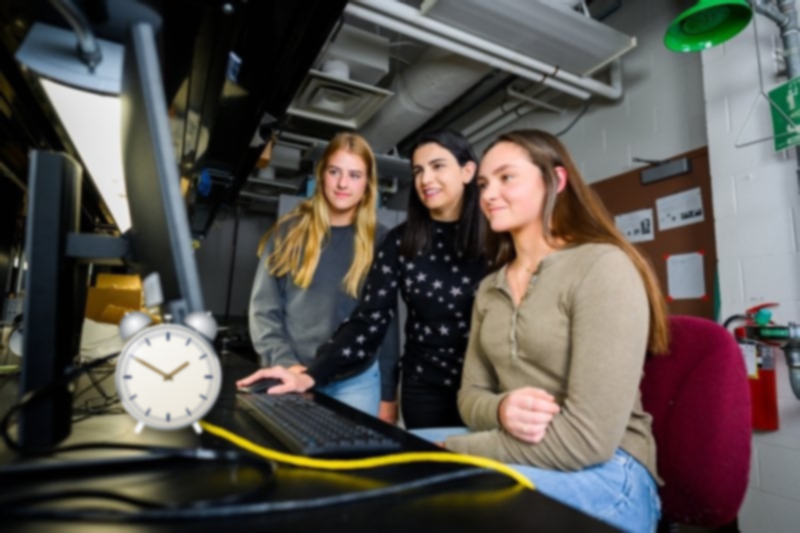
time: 1:50
